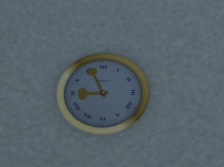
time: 8:56
